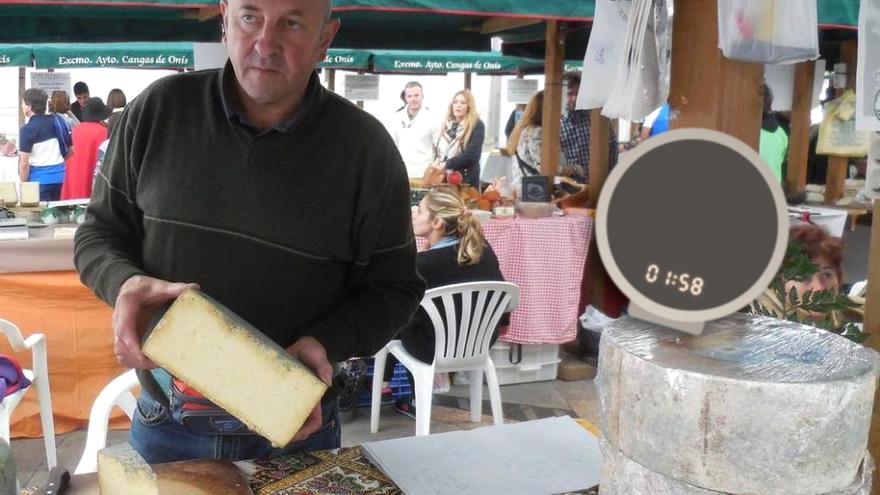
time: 1:58
